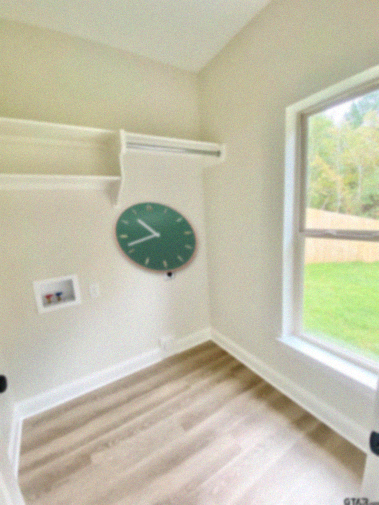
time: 10:42
